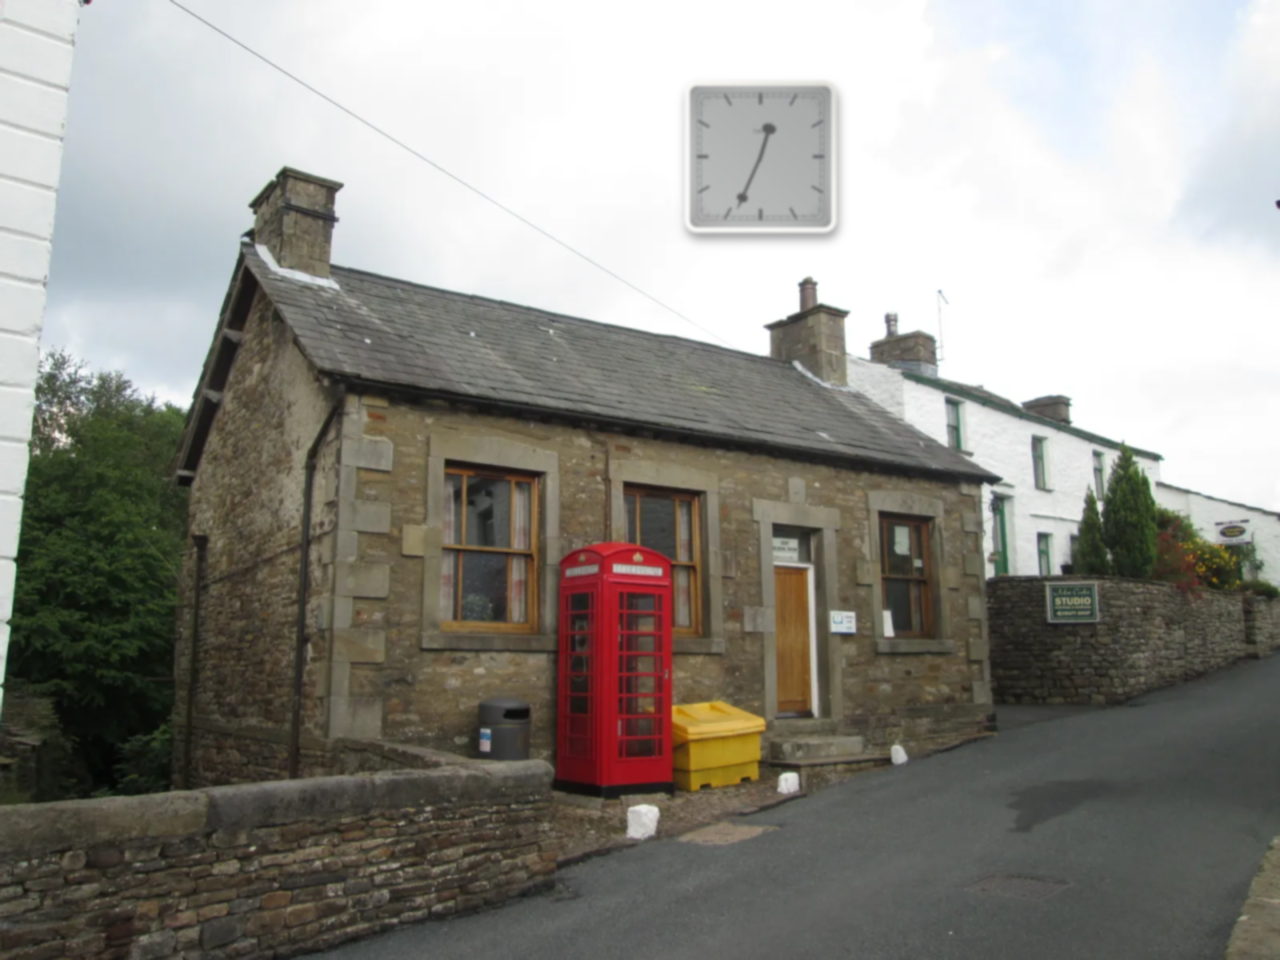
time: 12:34
